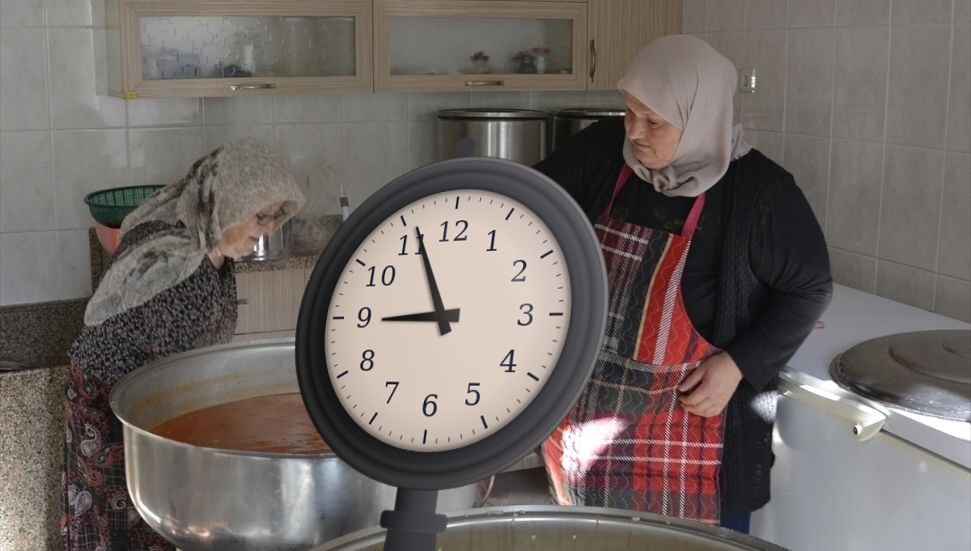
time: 8:56
